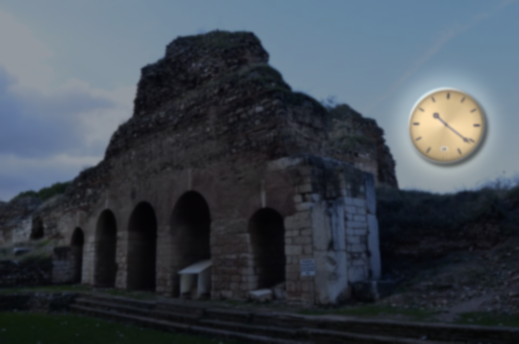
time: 10:21
